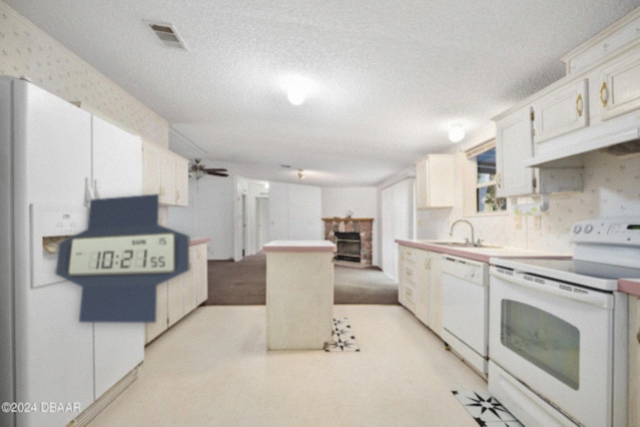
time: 10:21
